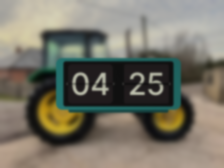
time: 4:25
